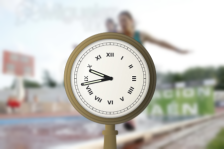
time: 9:43
